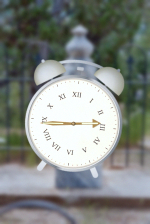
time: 2:44
